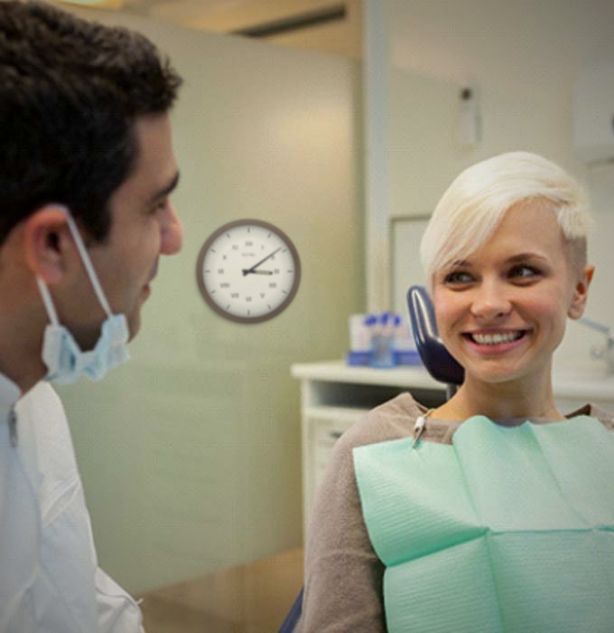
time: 3:09
